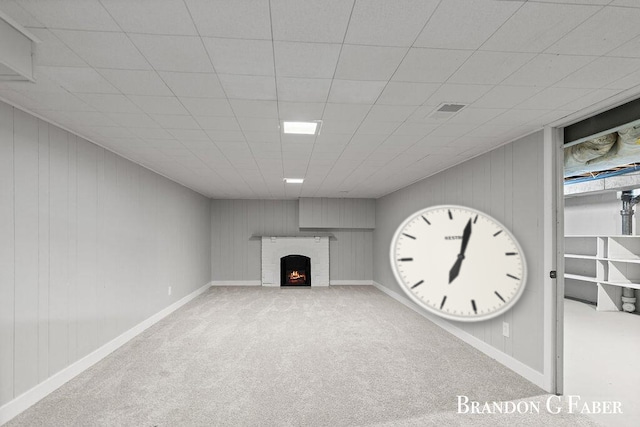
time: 7:04
